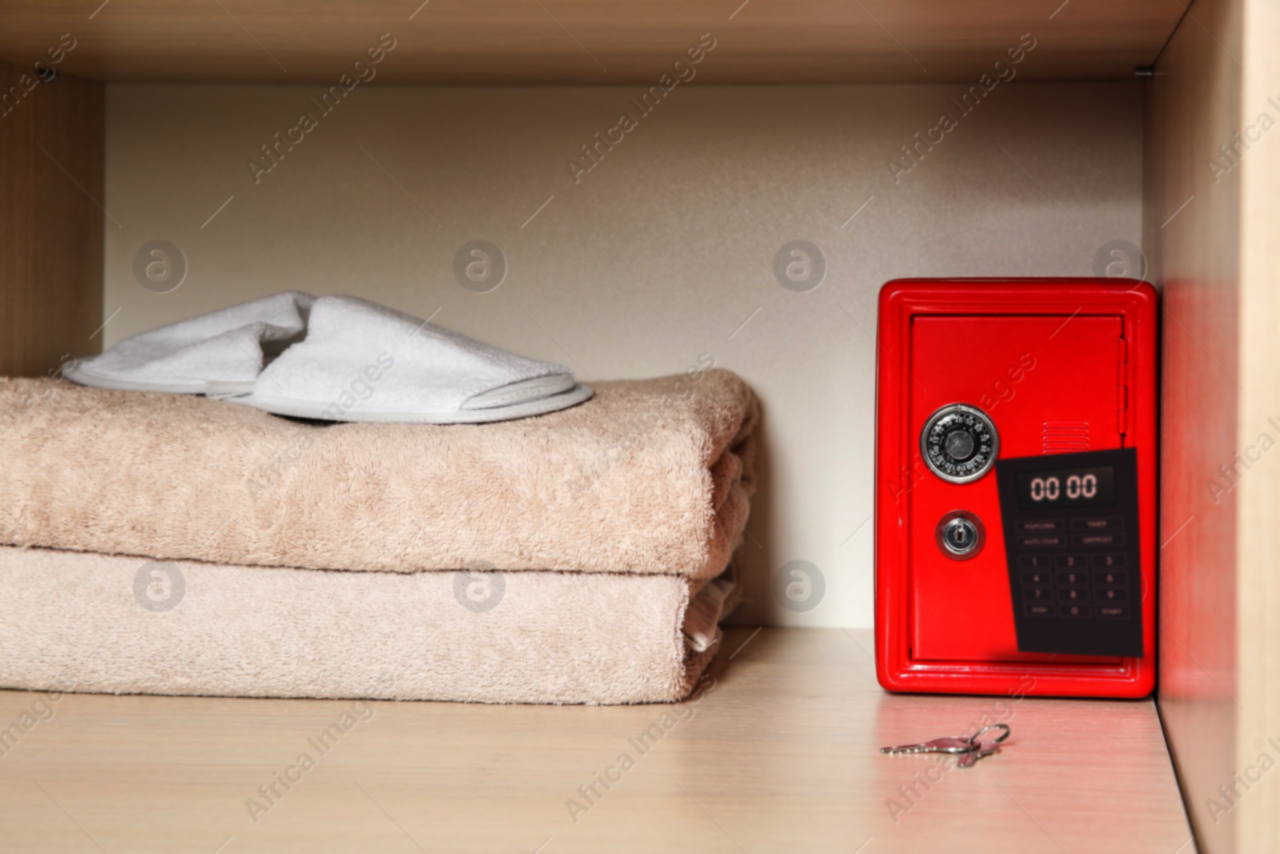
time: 0:00
